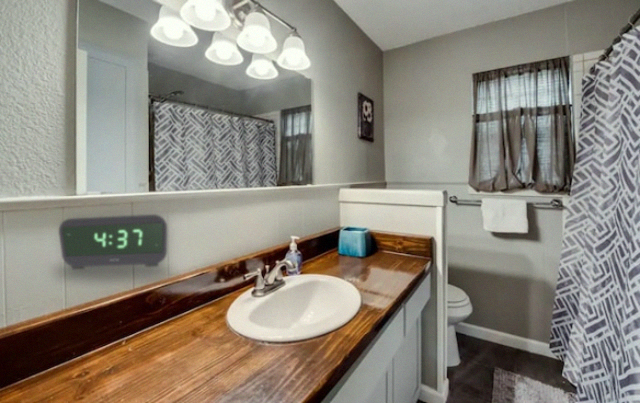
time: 4:37
